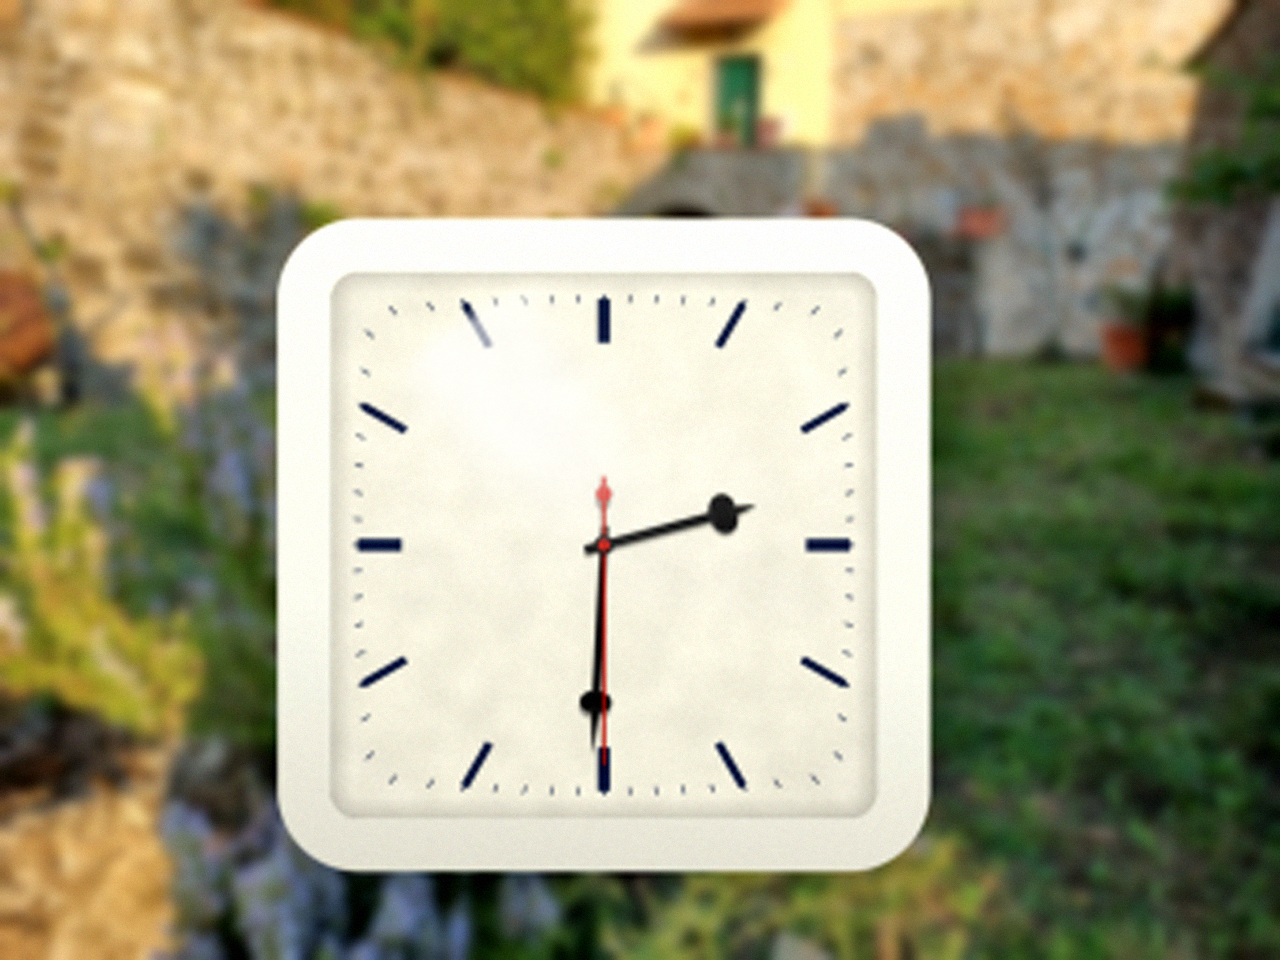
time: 2:30:30
